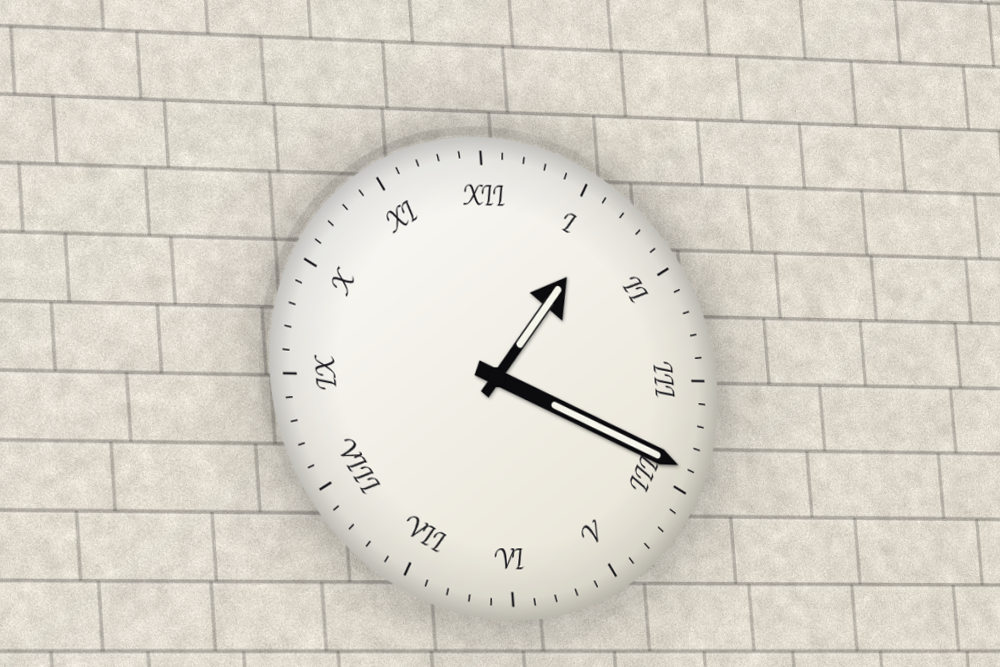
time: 1:19
